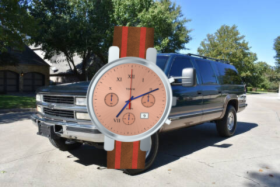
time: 7:11
